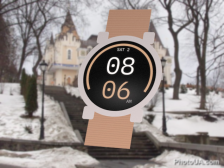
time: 8:06
